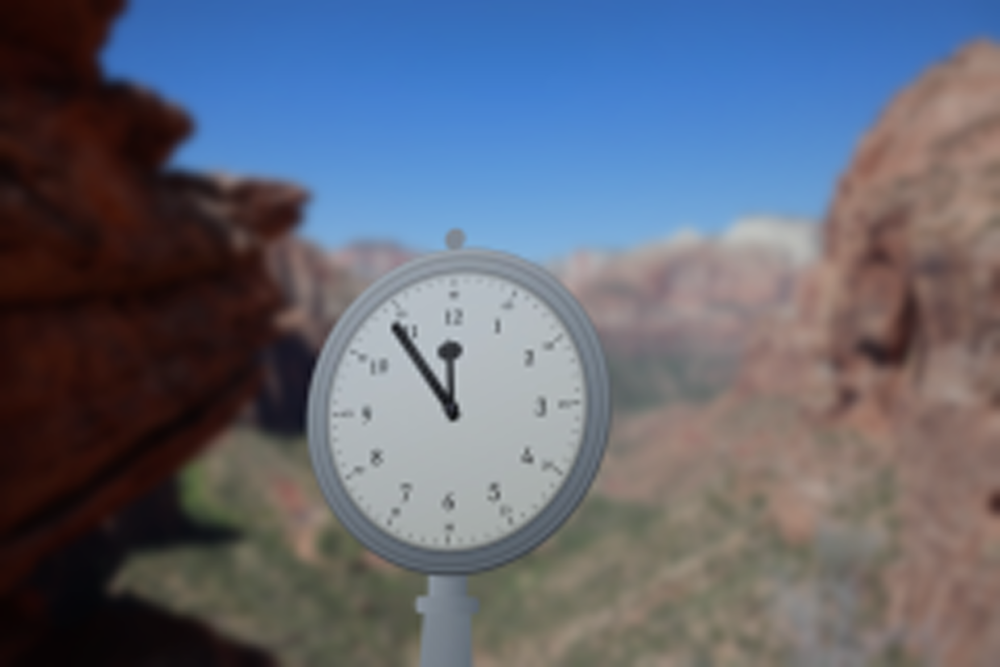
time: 11:54
